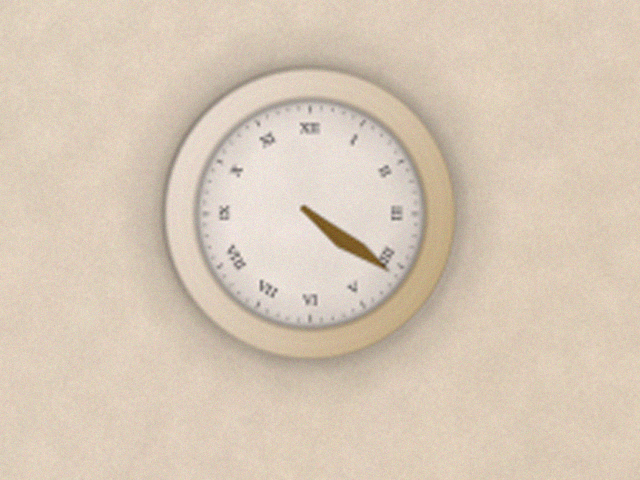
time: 4:21
